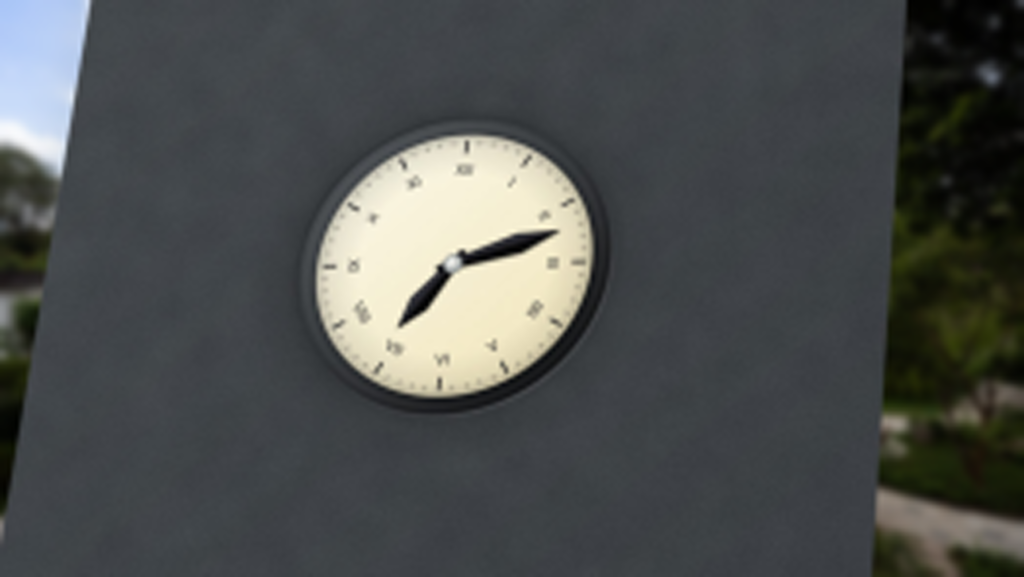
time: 7:12
